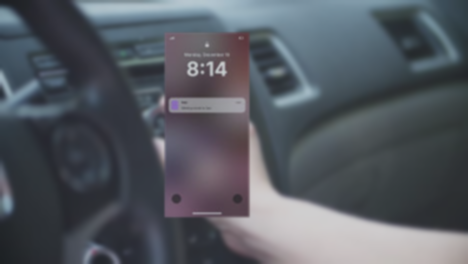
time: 8:14
